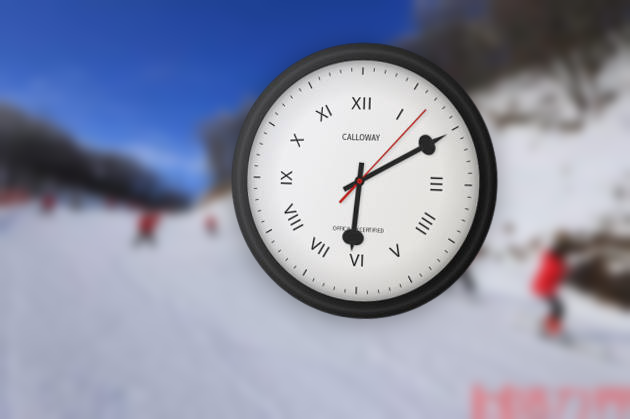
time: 6:10:07
